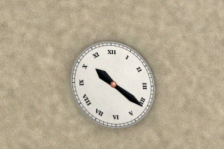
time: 10:21
